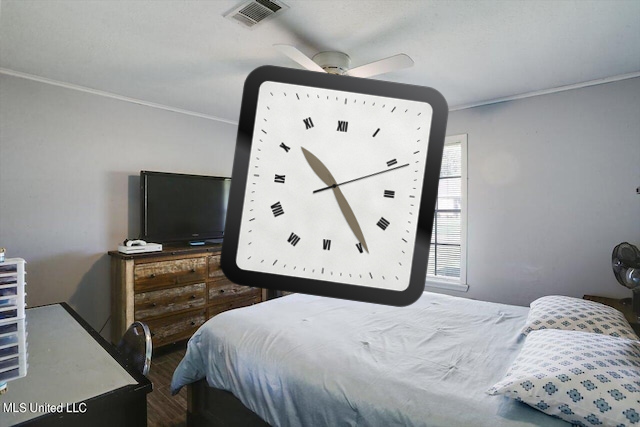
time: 10:24:11
